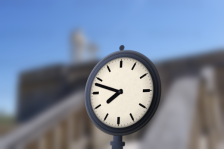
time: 7:48
